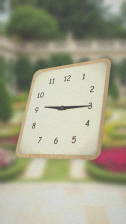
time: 9:15
